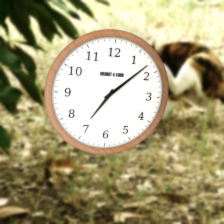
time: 7:08
